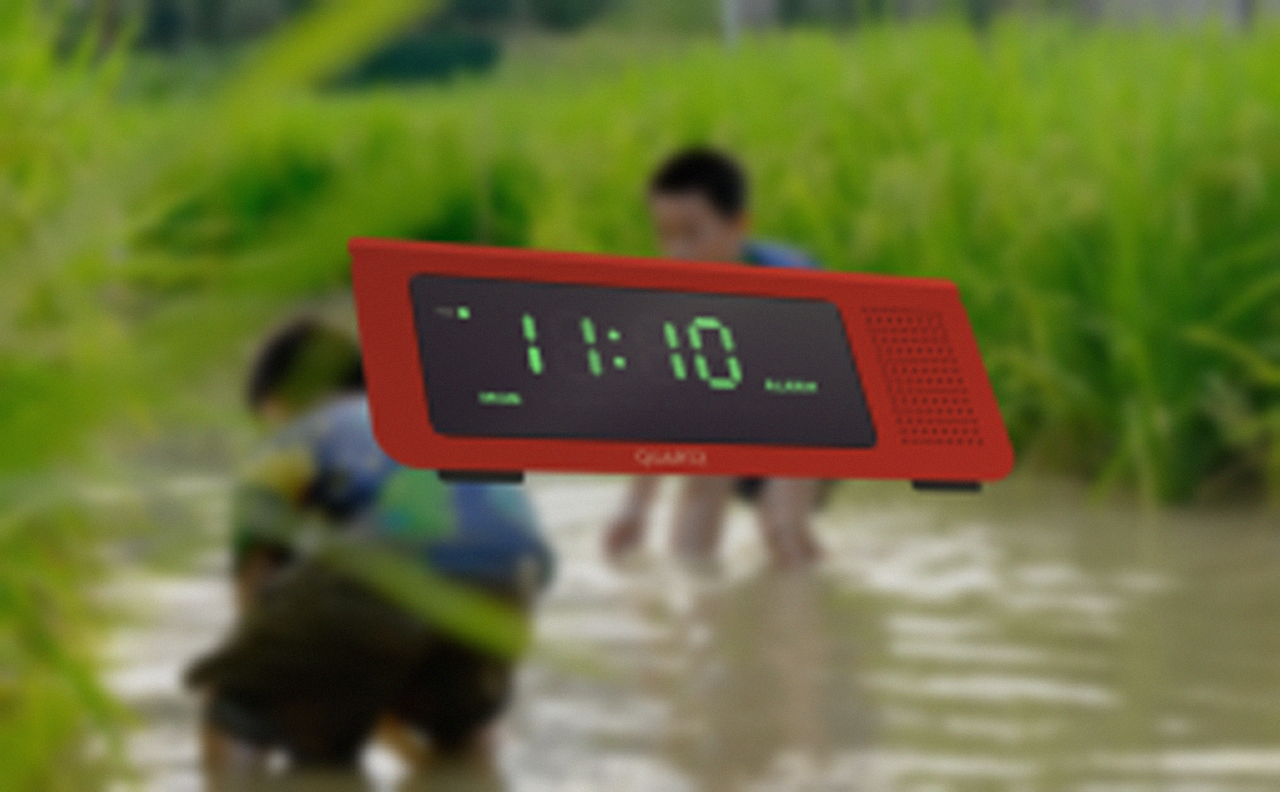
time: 11:10
